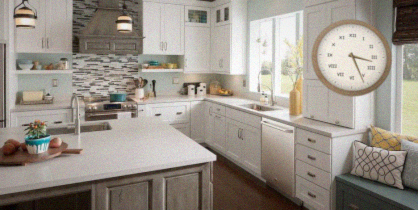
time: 3:26
